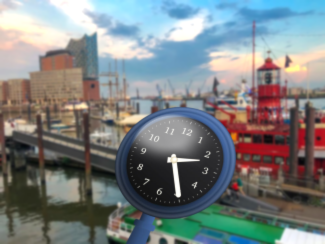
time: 2:25
